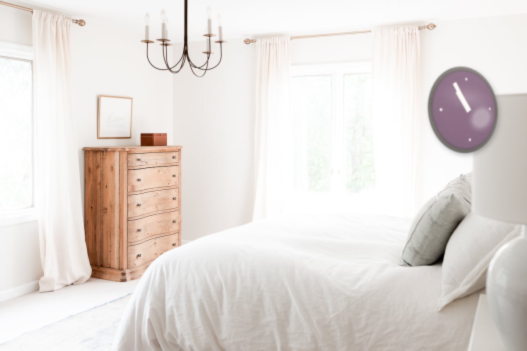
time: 10:55
